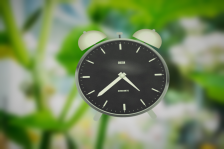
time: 4:38
